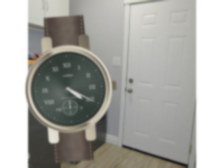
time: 4:20
